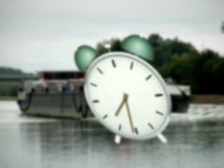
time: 7:31
